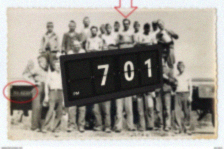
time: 7:01
